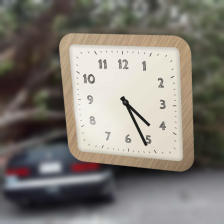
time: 4:26
